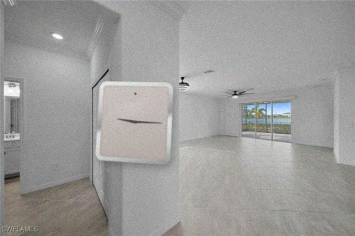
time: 9:15
